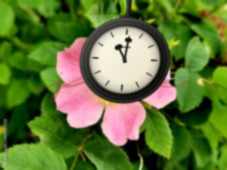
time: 11:01
